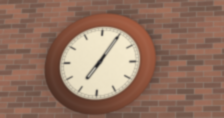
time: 7:05
